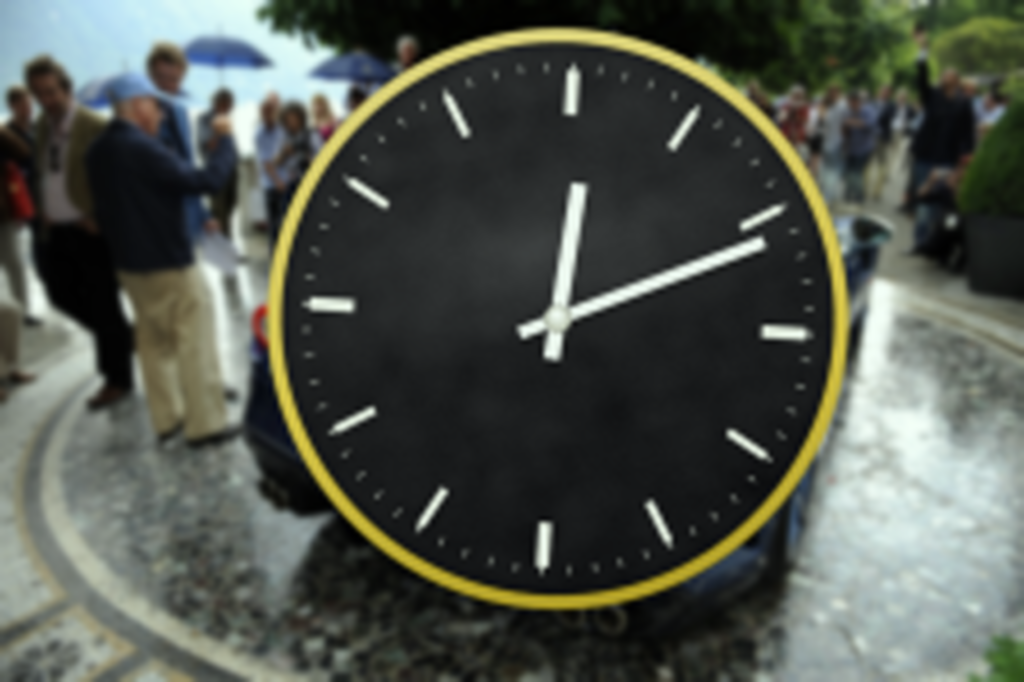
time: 12:11
